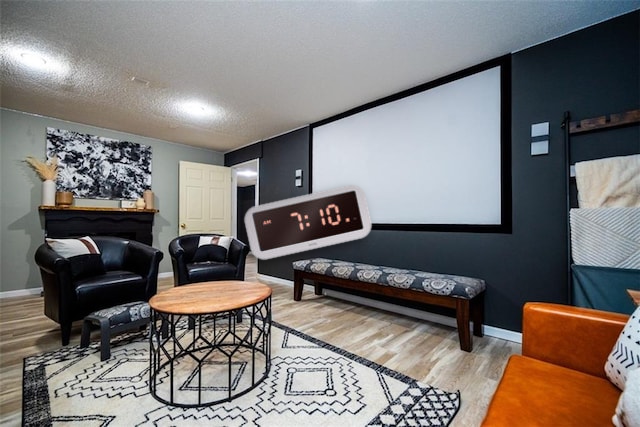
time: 7:10
